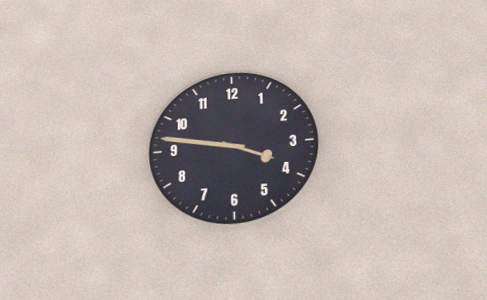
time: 3:47
